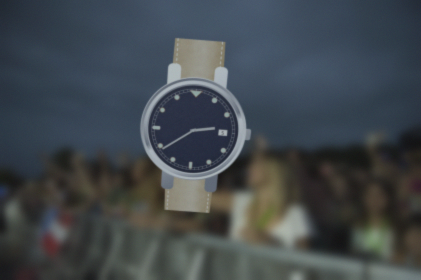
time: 2:39
